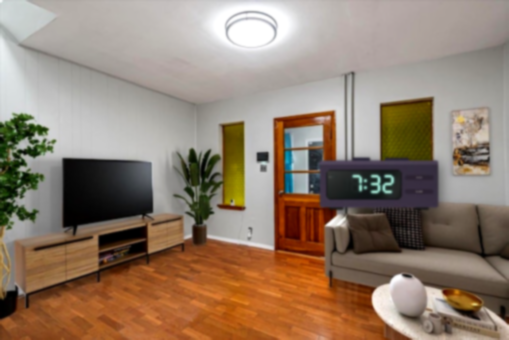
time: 7:32
